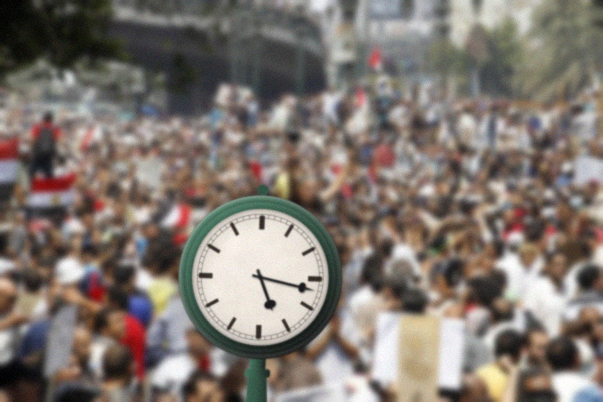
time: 5:17
